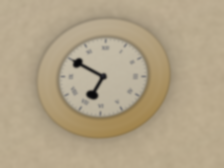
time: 6:50
